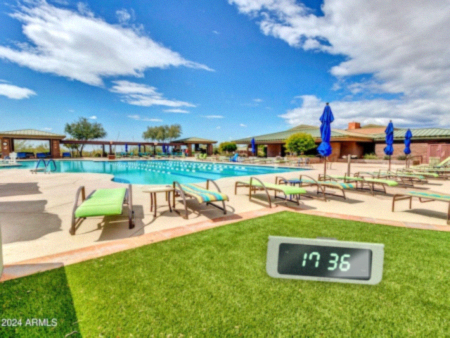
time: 17:36
